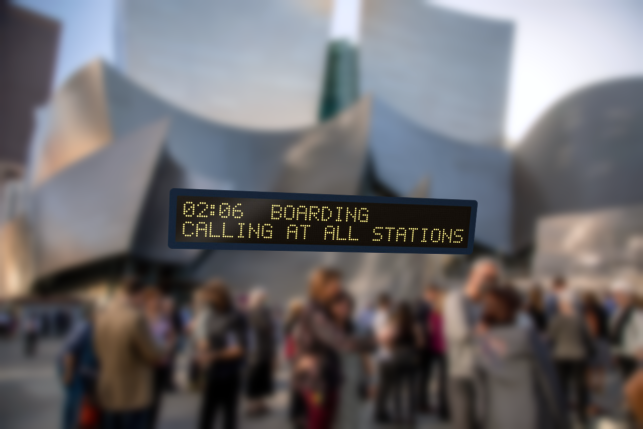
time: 2:06
